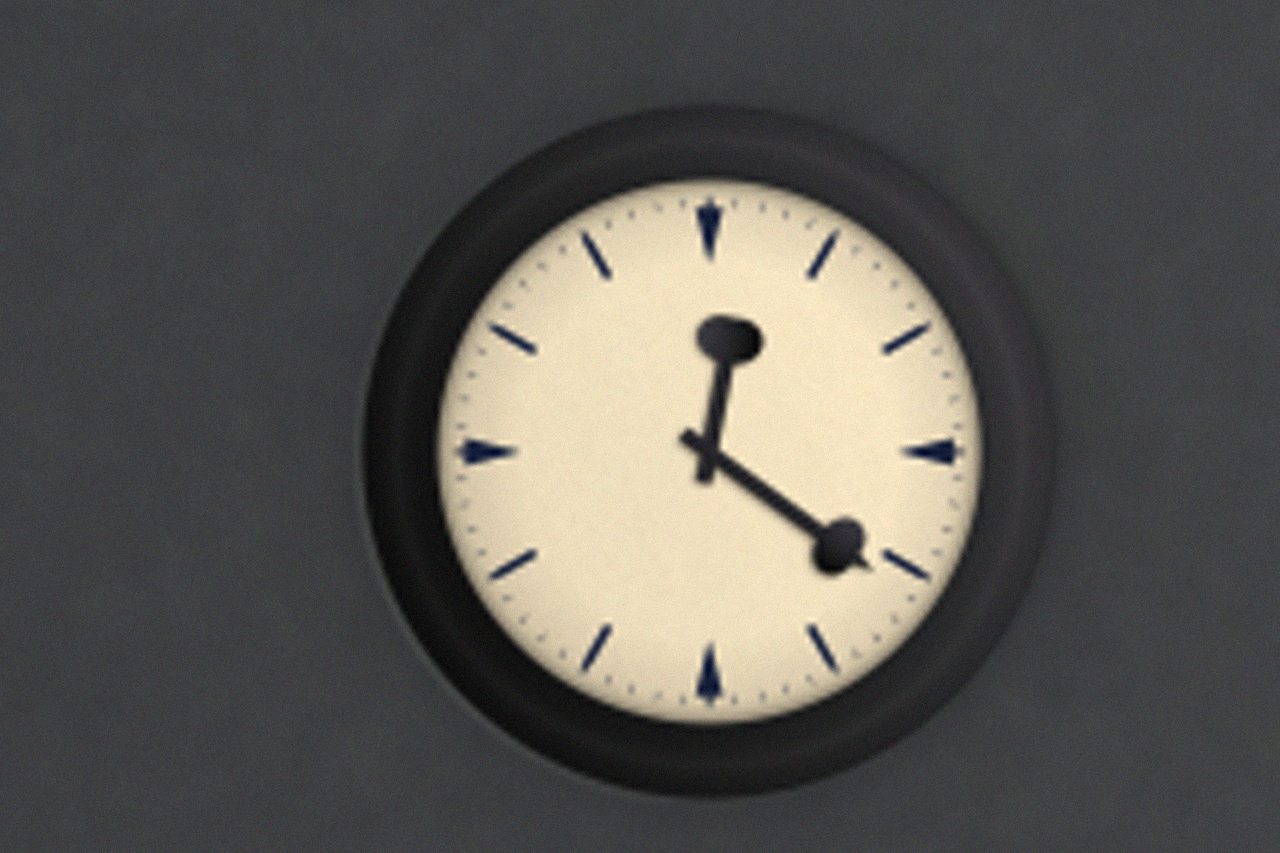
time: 12:21
